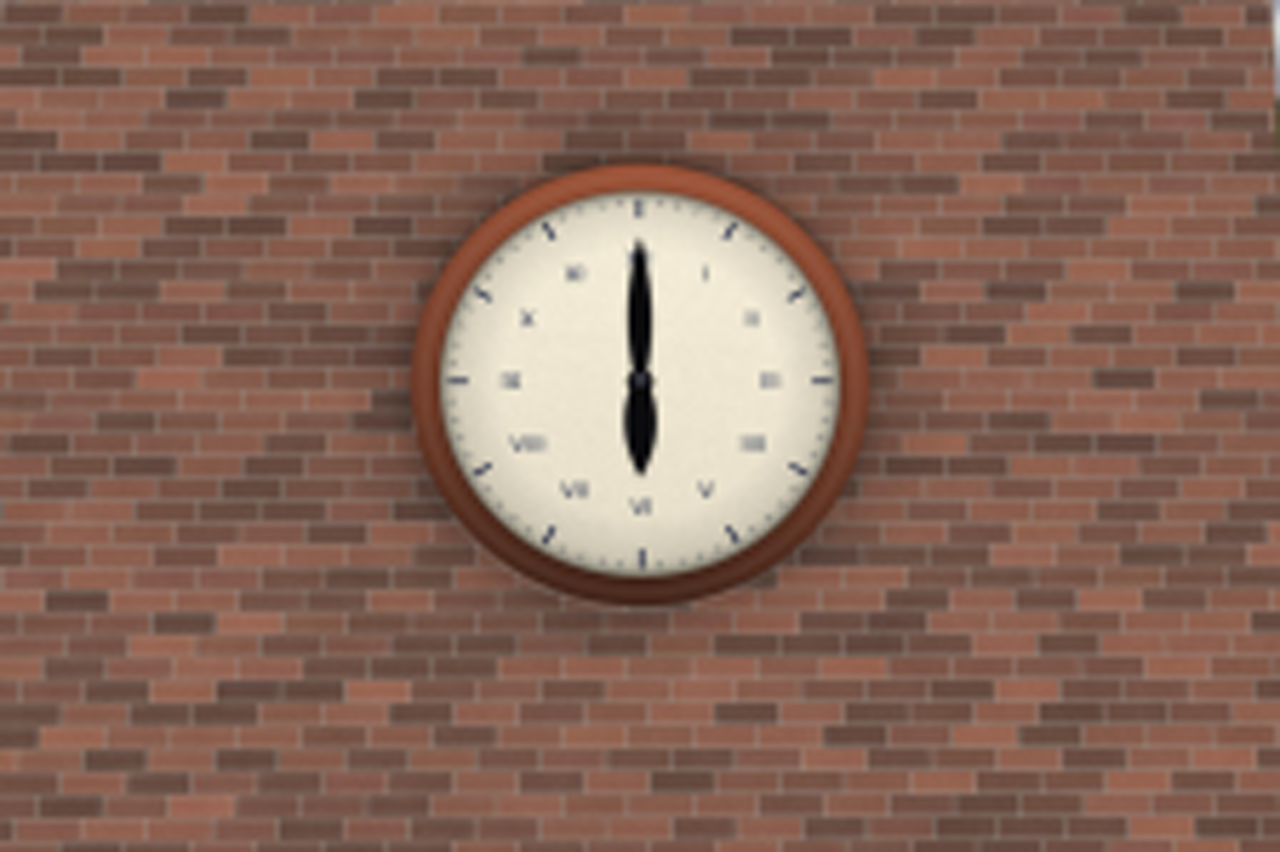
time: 6:00
